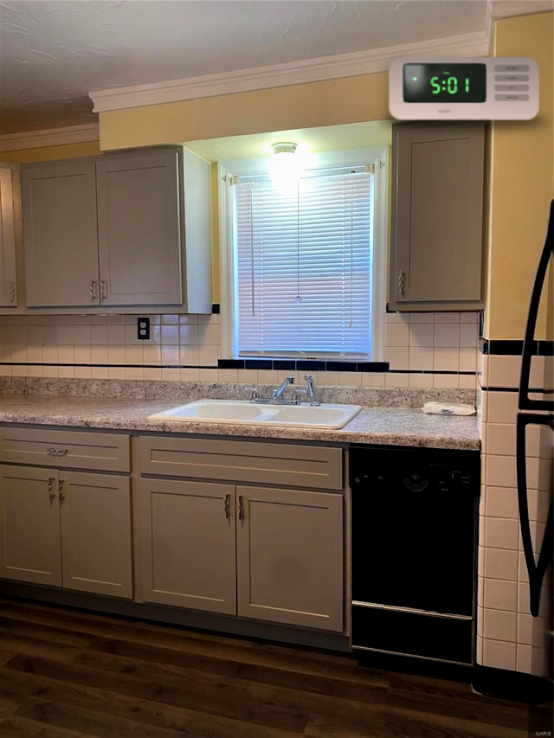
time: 5:01
